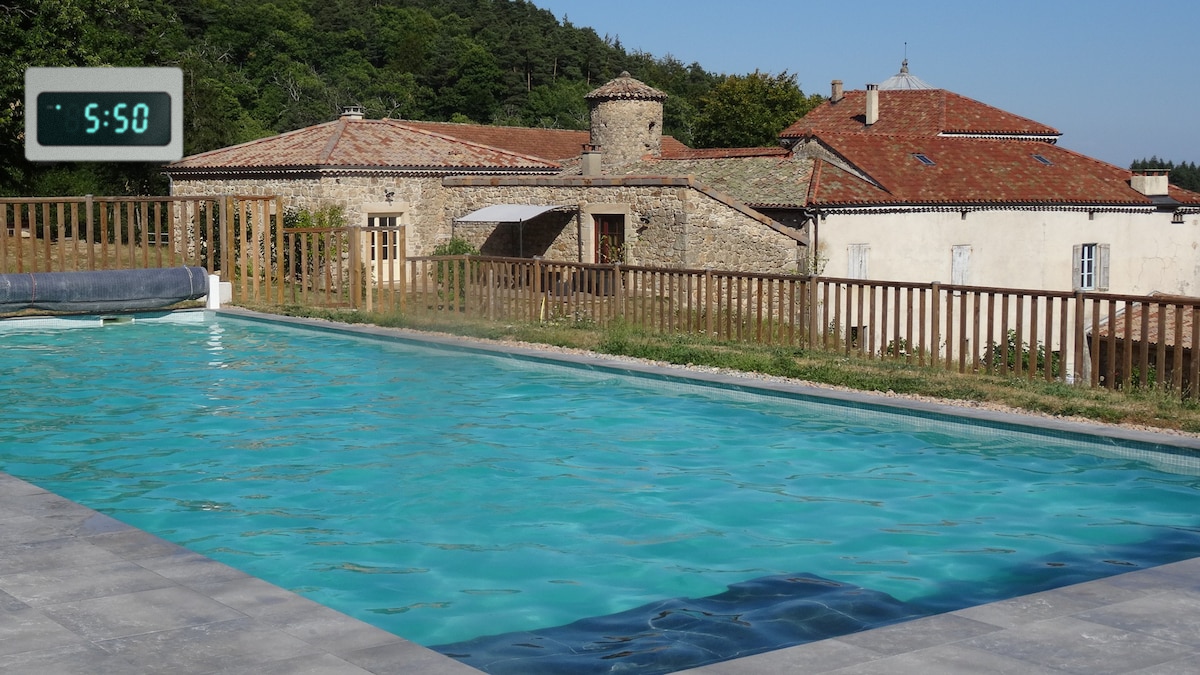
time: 5:50
